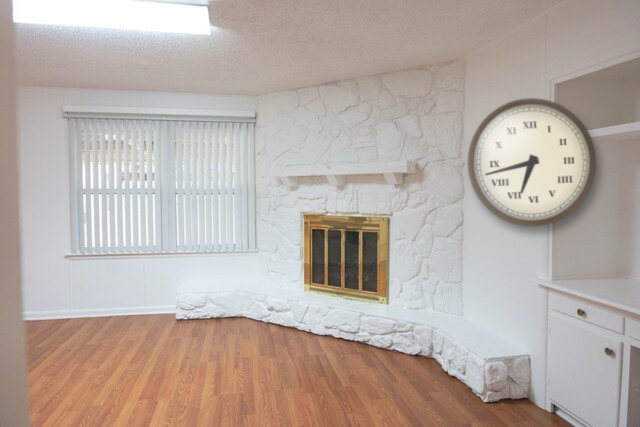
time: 6:43
